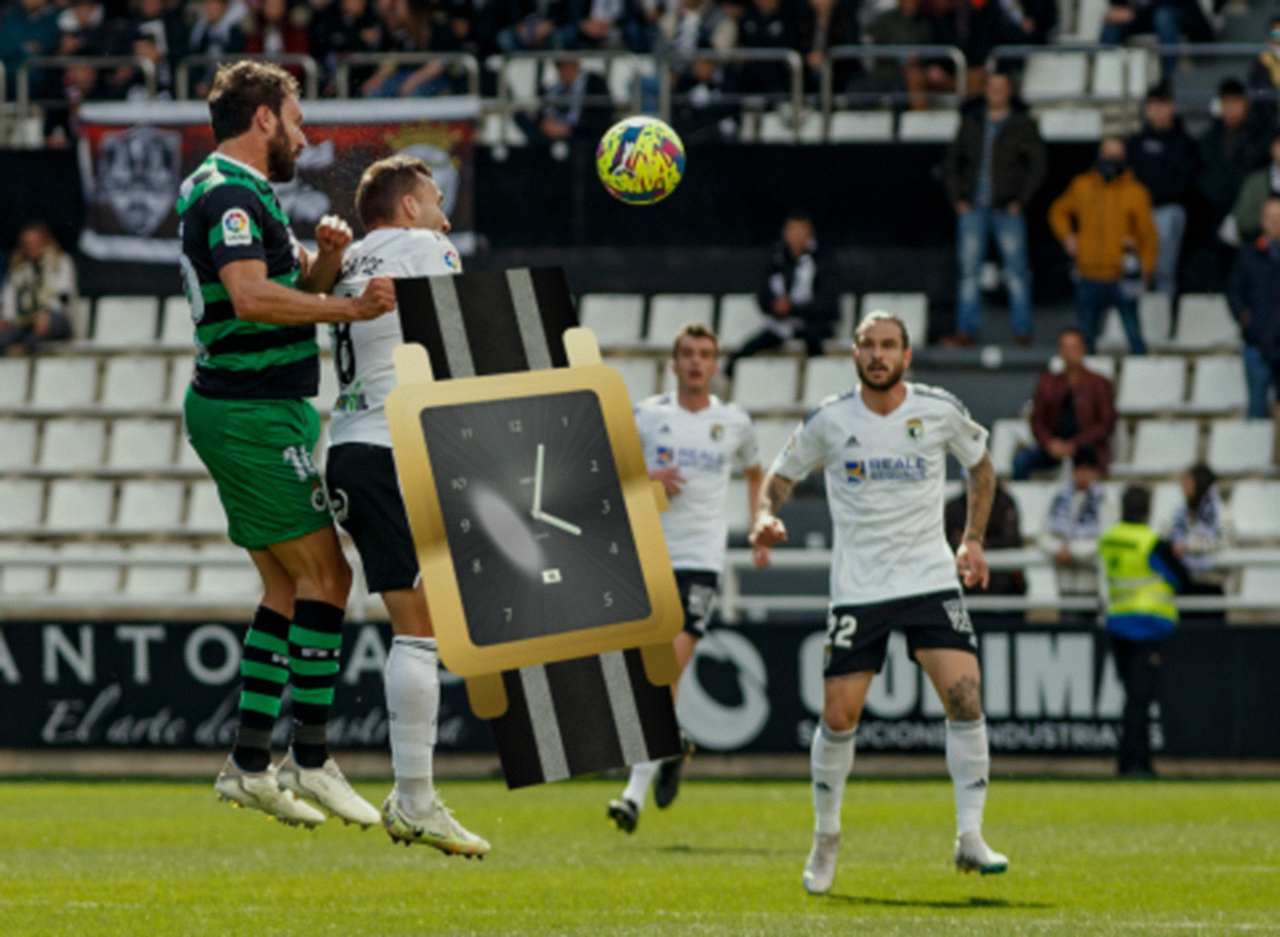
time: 4:03
